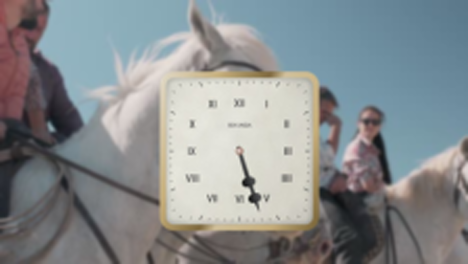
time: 5:27
